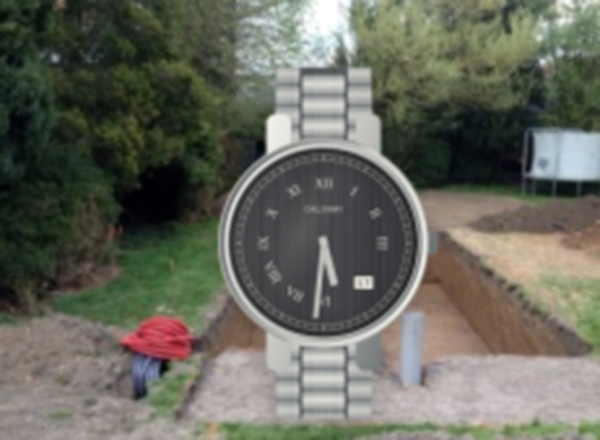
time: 5:31
